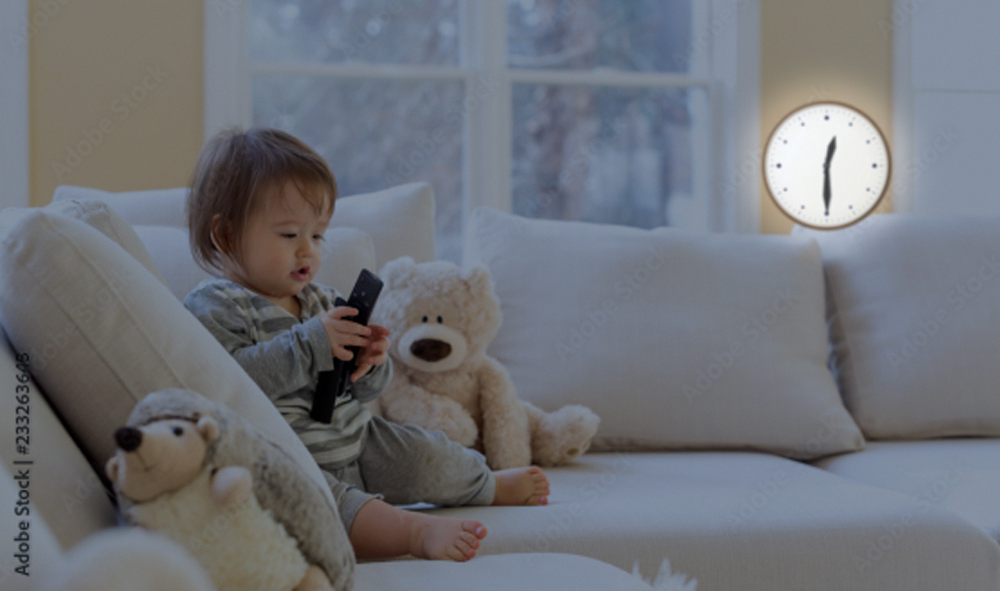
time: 12:30
